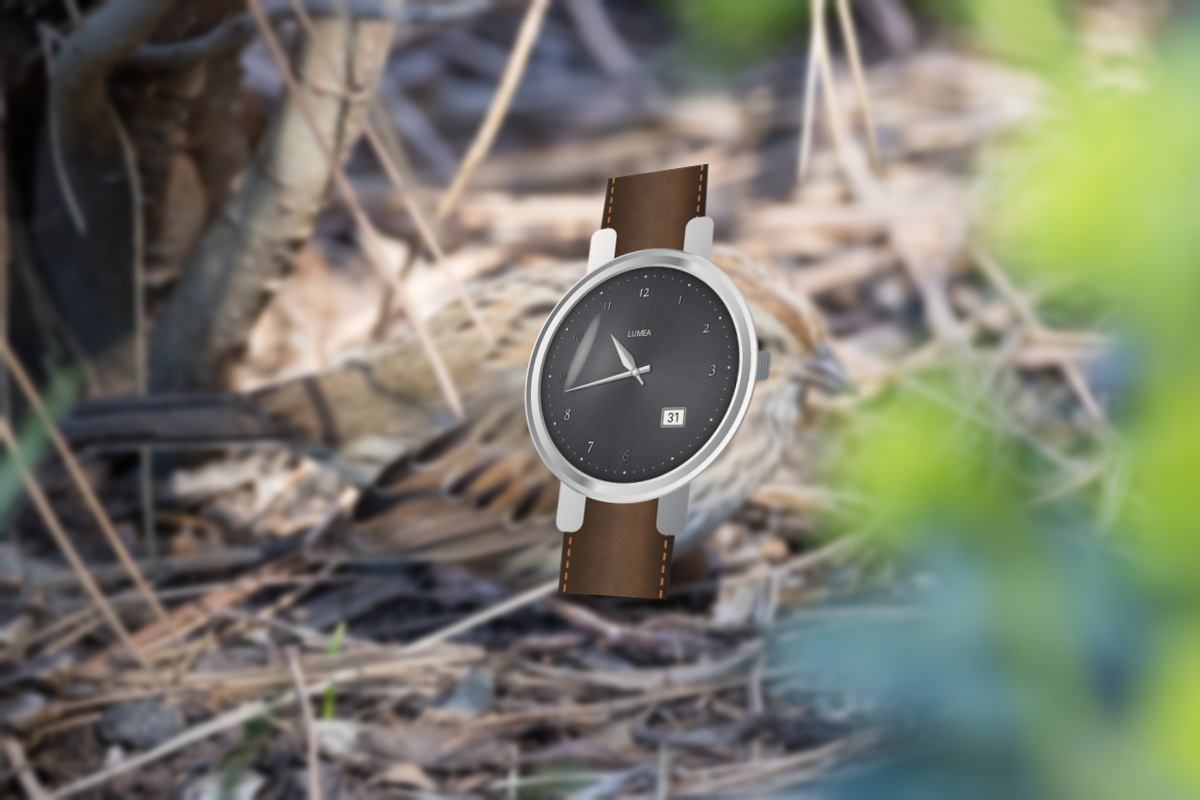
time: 10:43
